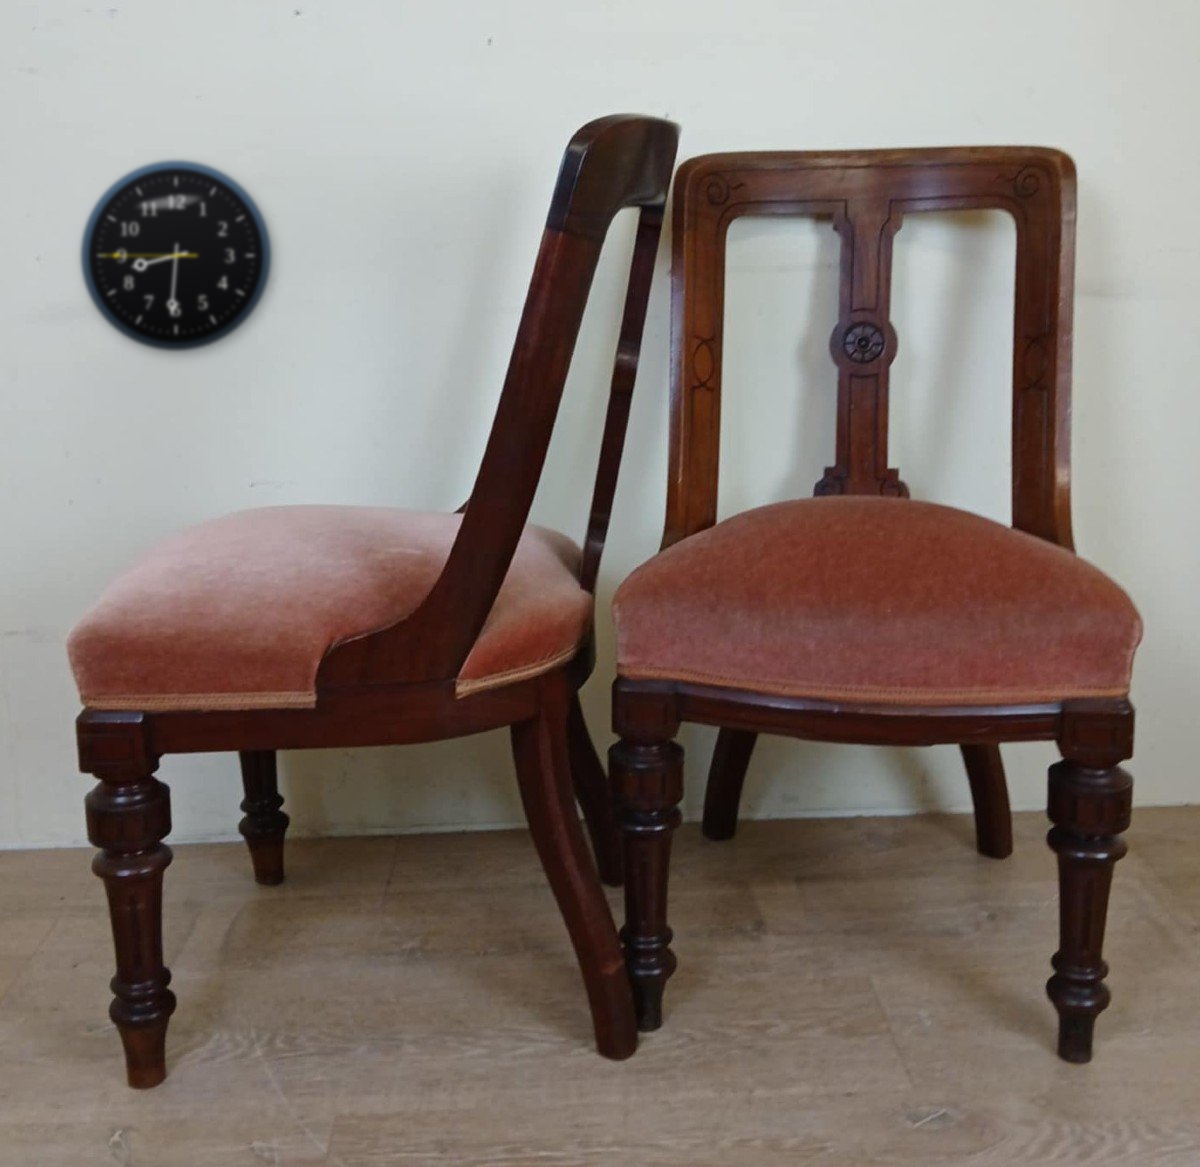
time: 8:30:45
